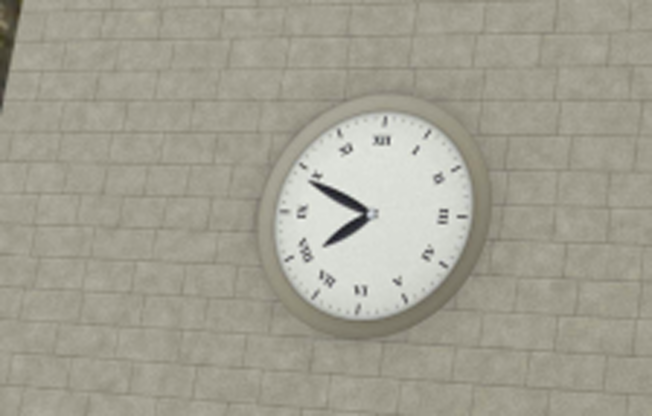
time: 7:49
